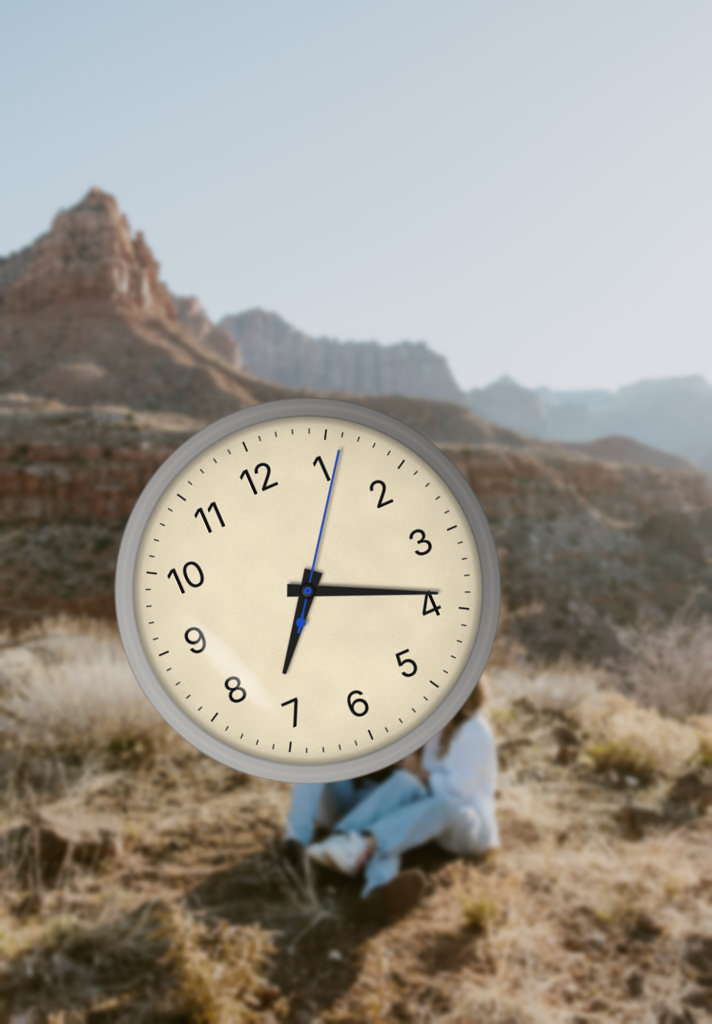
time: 7:19:06
